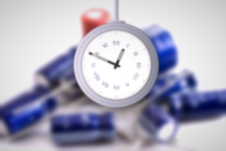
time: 12:49
